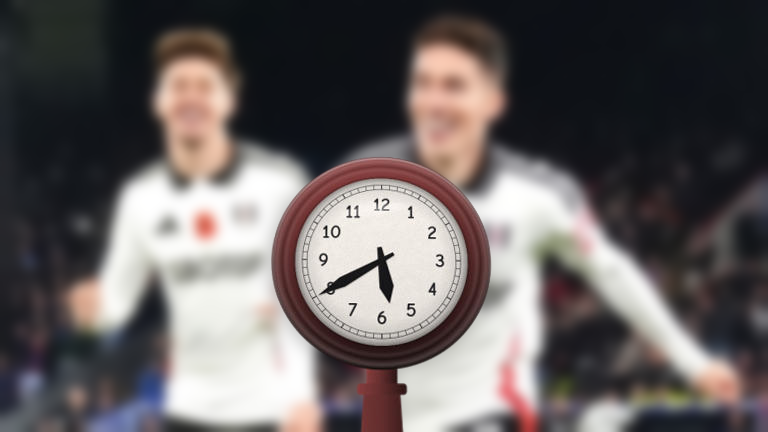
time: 5:40
